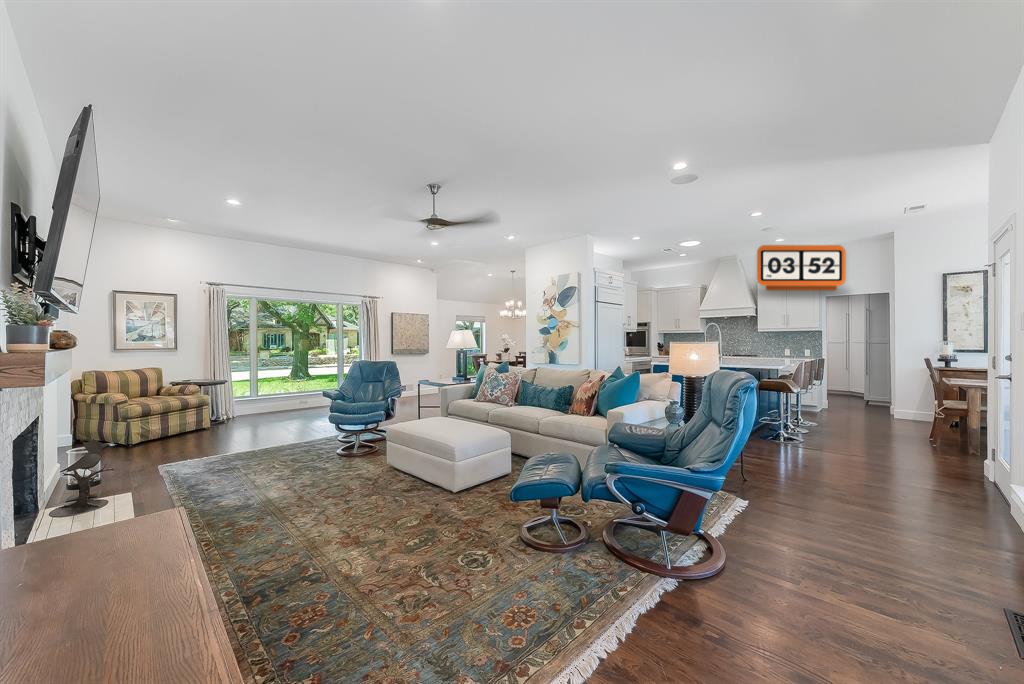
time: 3:52
